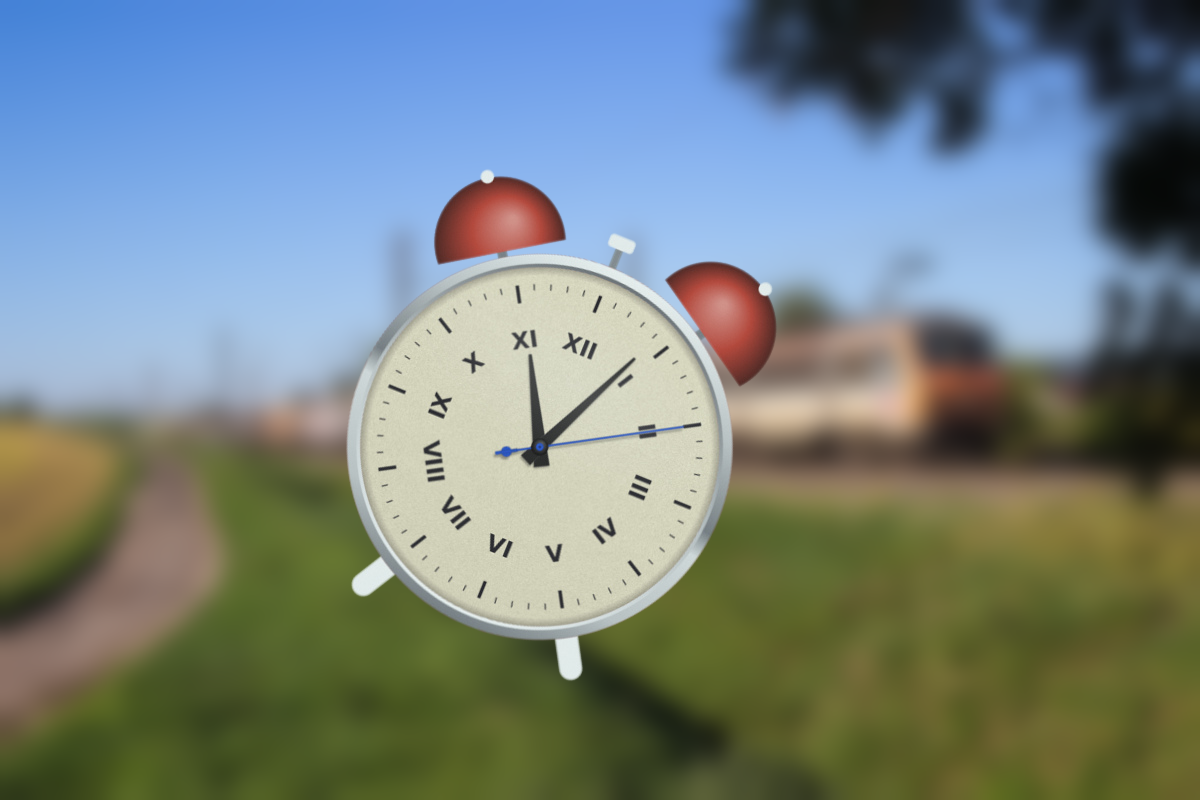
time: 11:04:10
